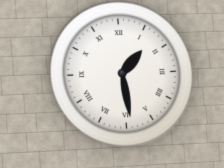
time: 1:29
